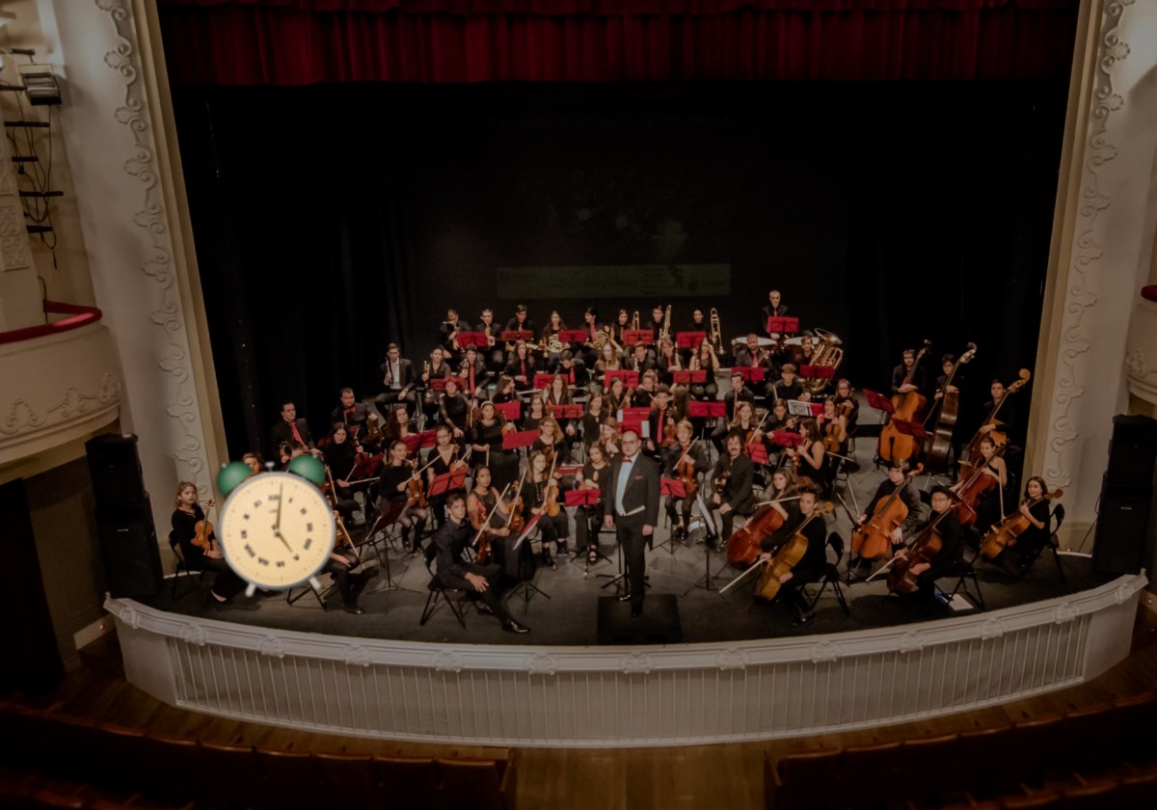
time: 5:02
